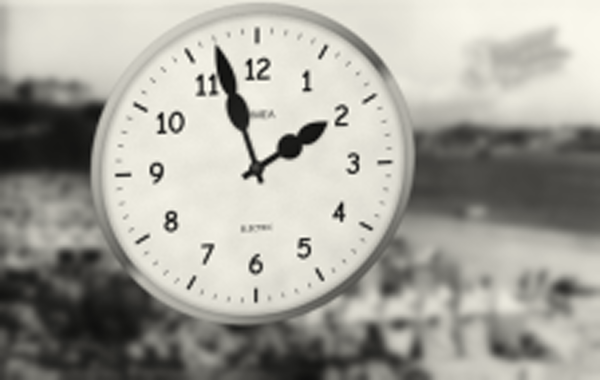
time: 1:57
